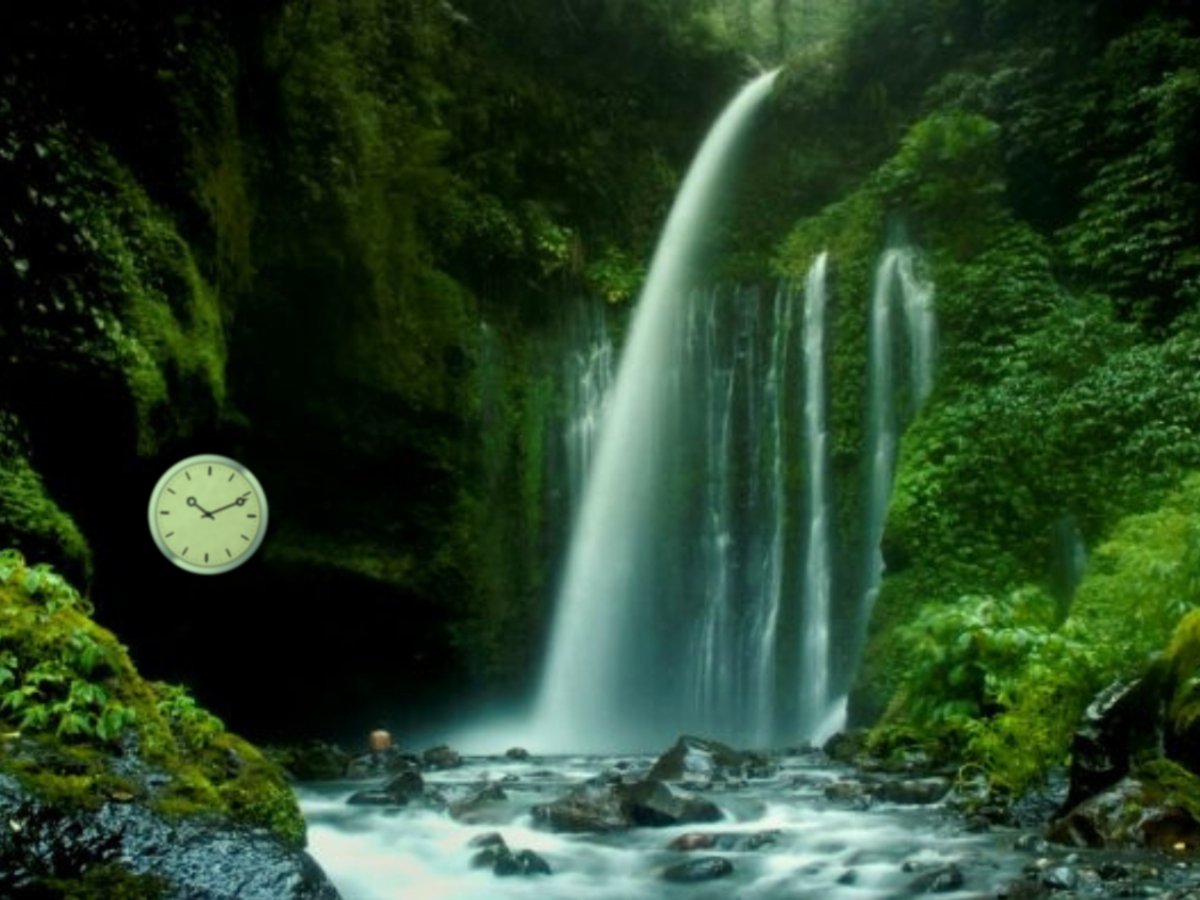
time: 10:11
